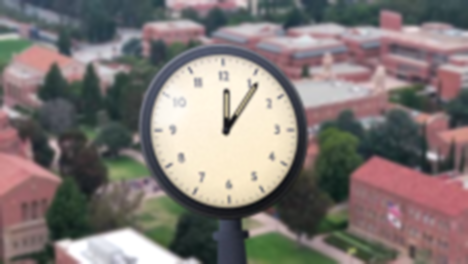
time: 12:06
